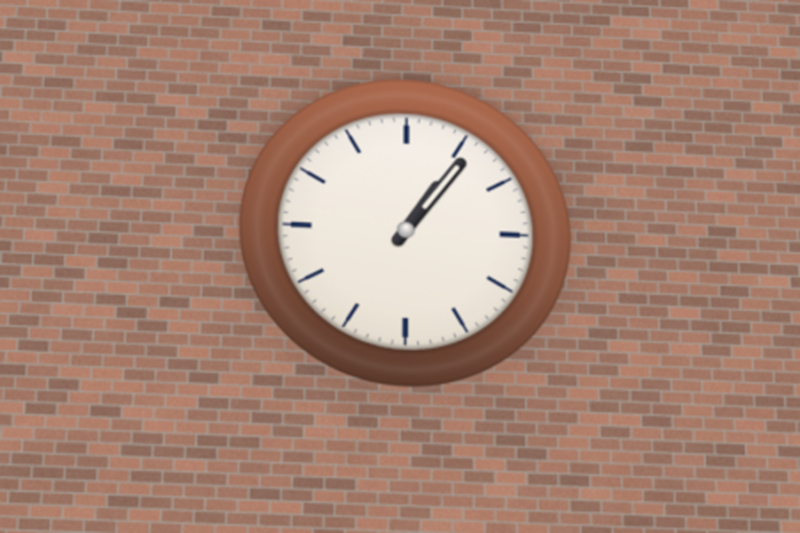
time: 1:06
